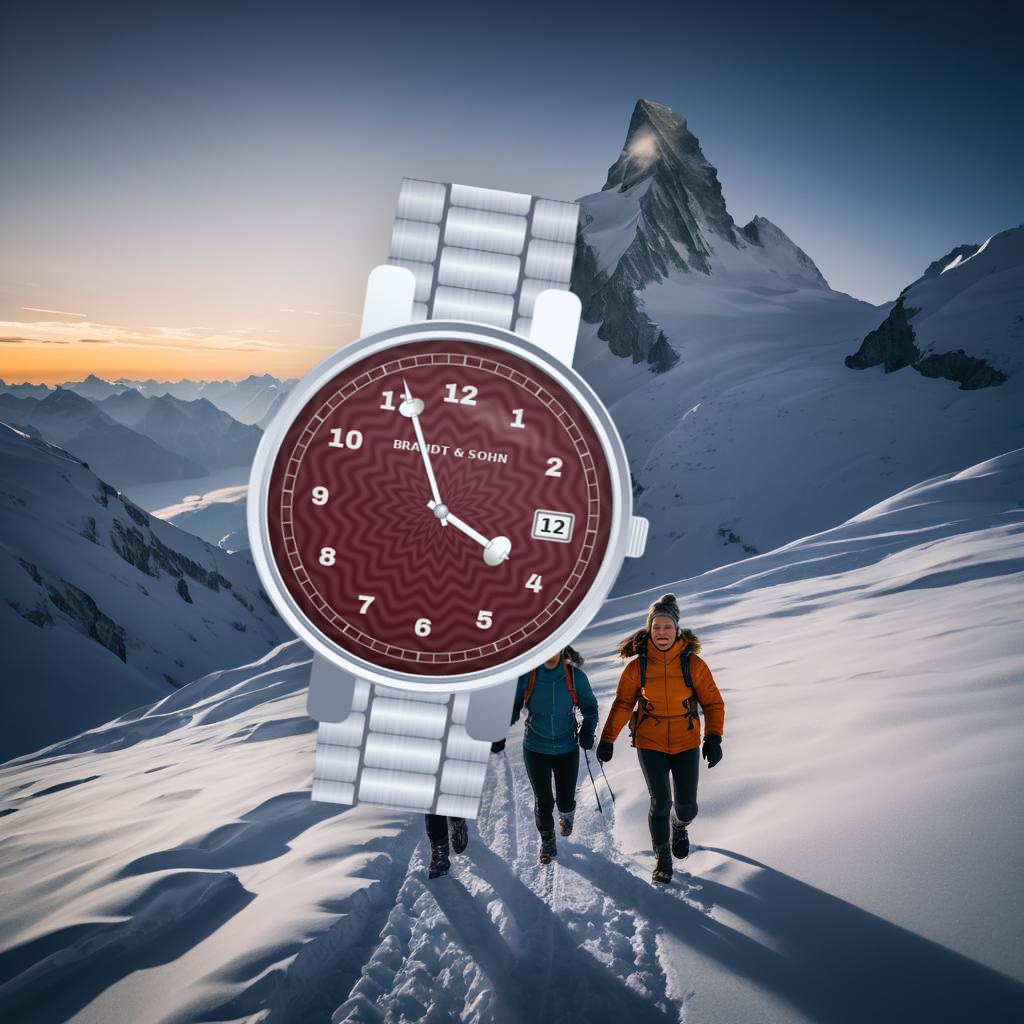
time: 3:56
